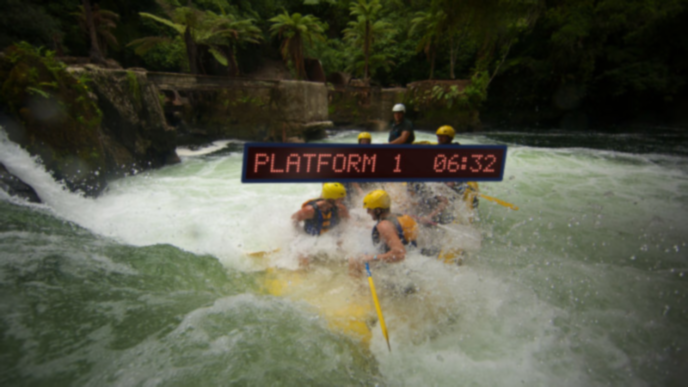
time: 6:32
